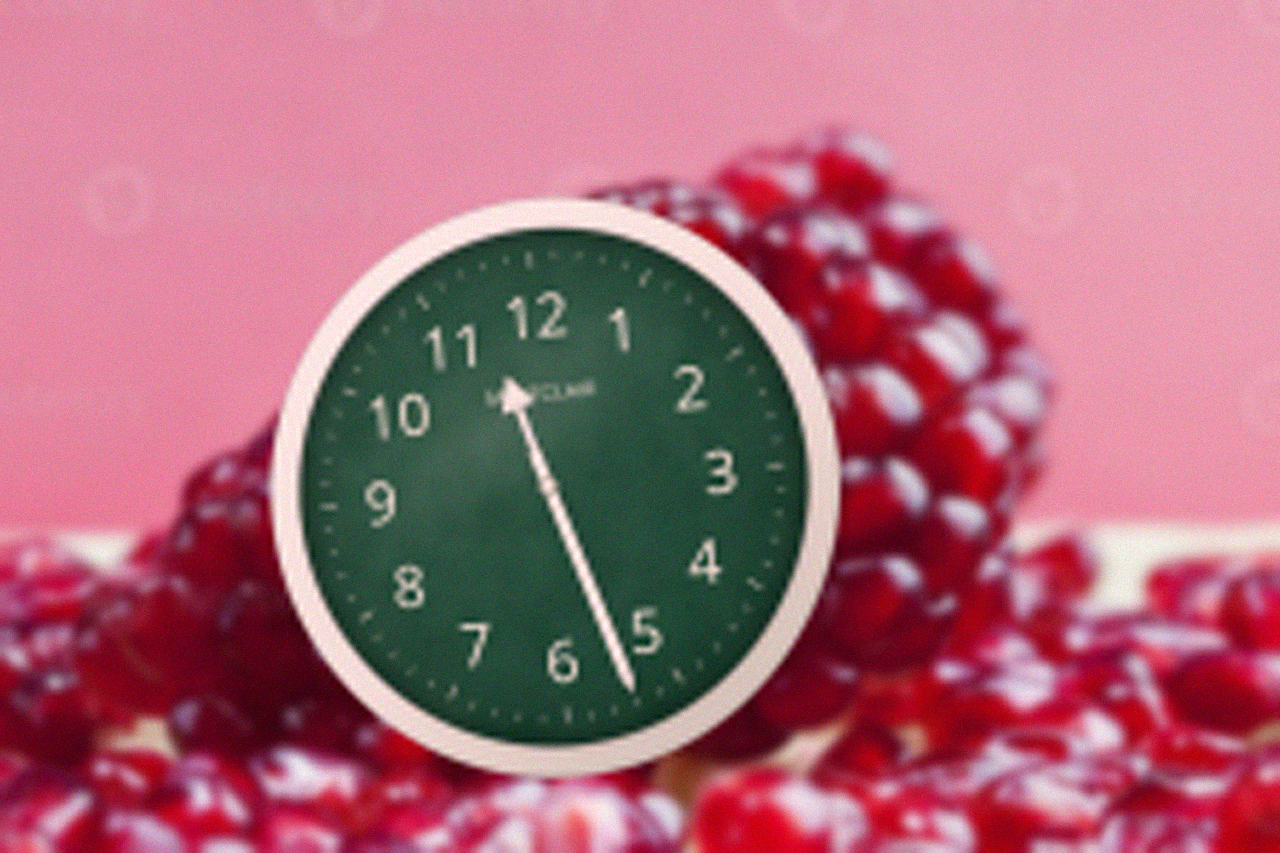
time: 11:27
